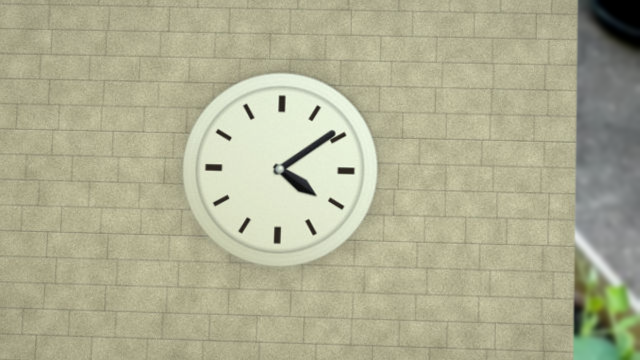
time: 4:09
